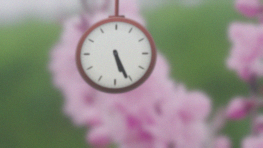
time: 5:26
